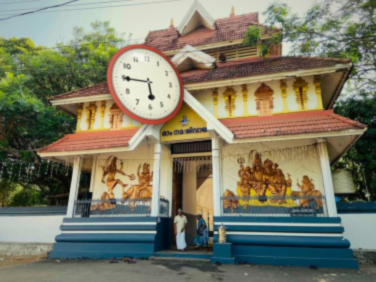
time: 5:45
